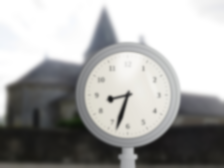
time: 8:33
